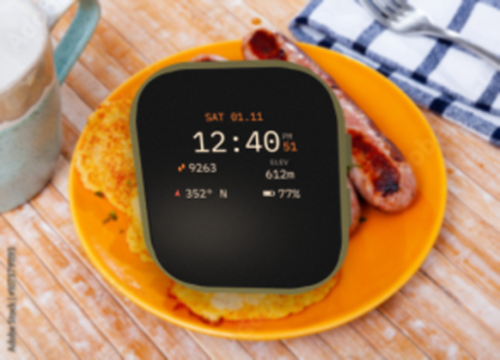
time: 12:40
